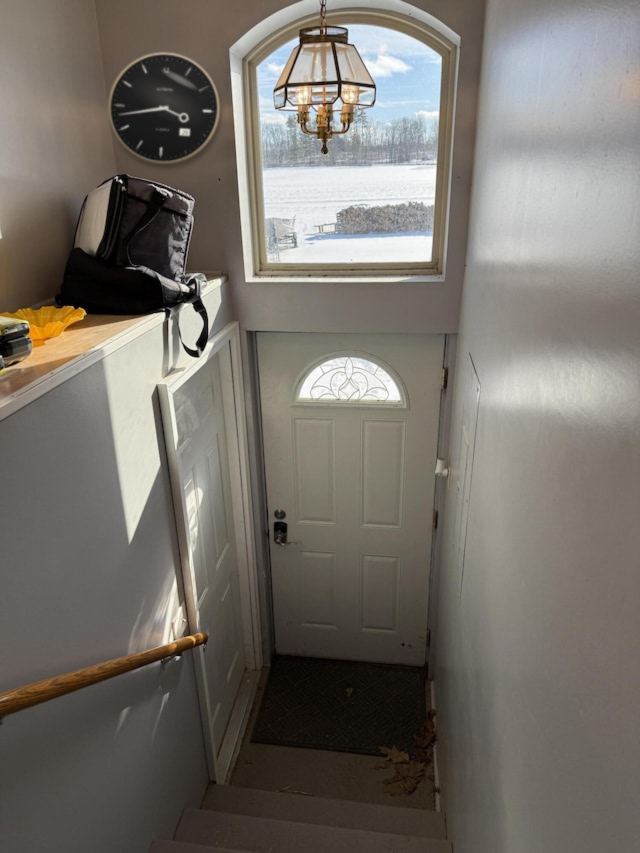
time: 3:43
